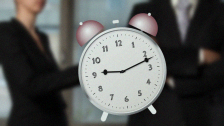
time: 9:12
